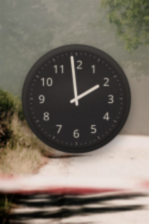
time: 1:59
